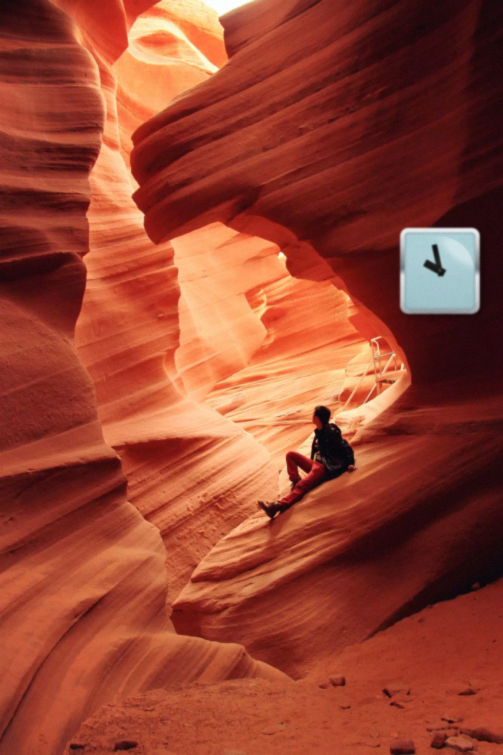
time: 9:58
